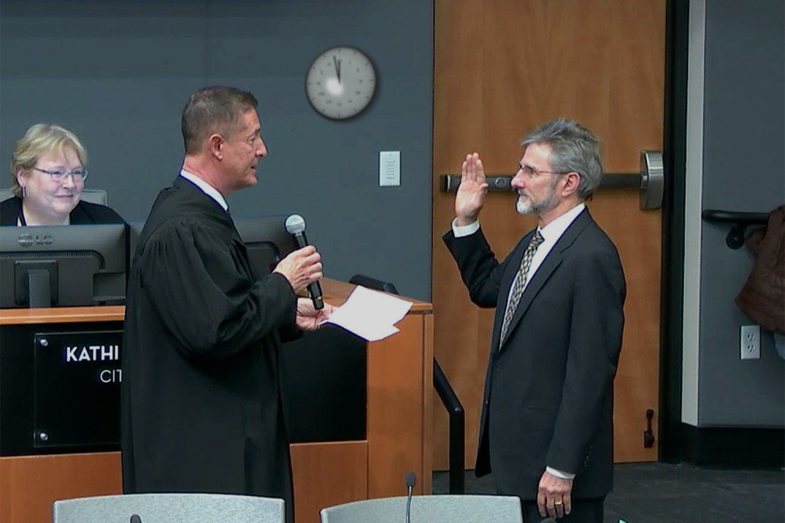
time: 11:58
